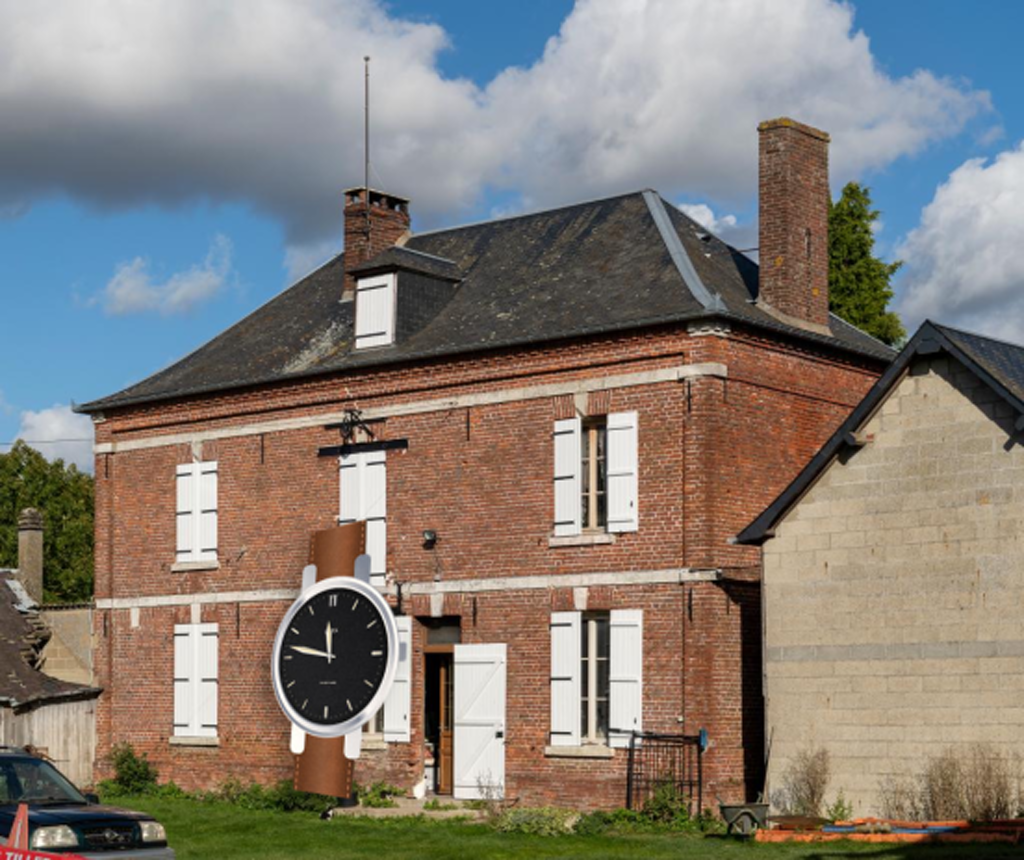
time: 11:47
